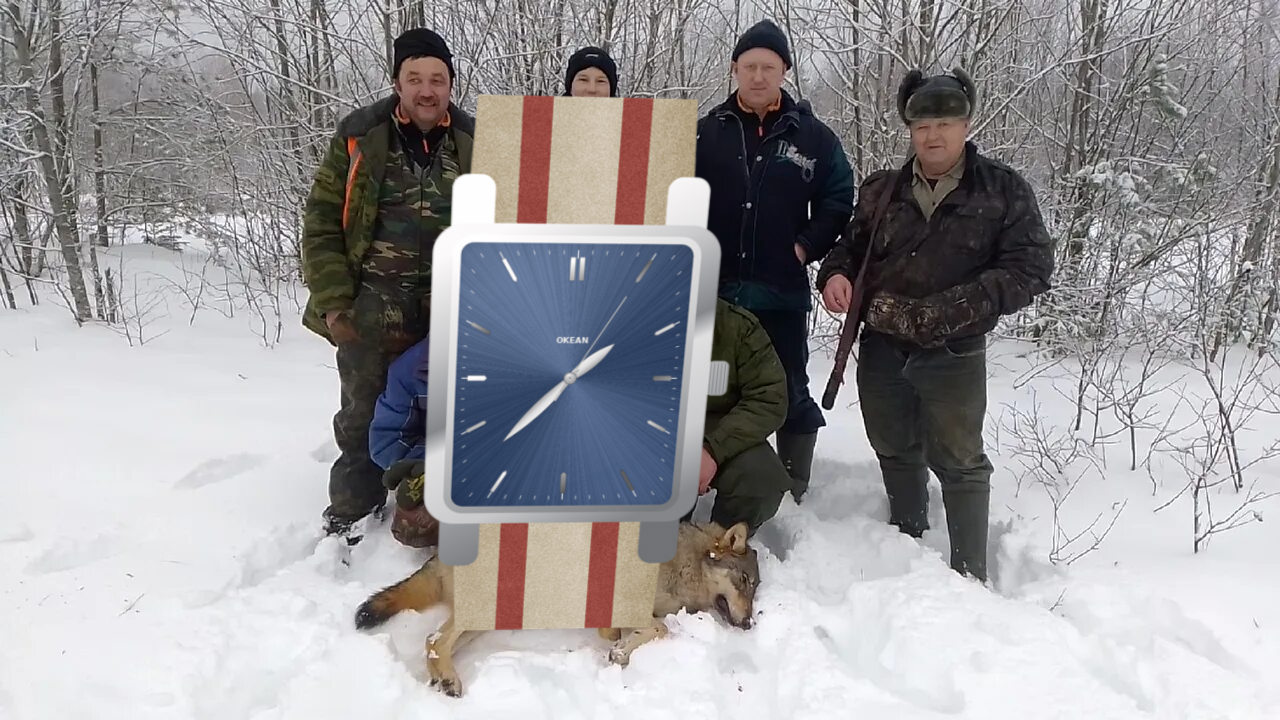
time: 1:37:05
